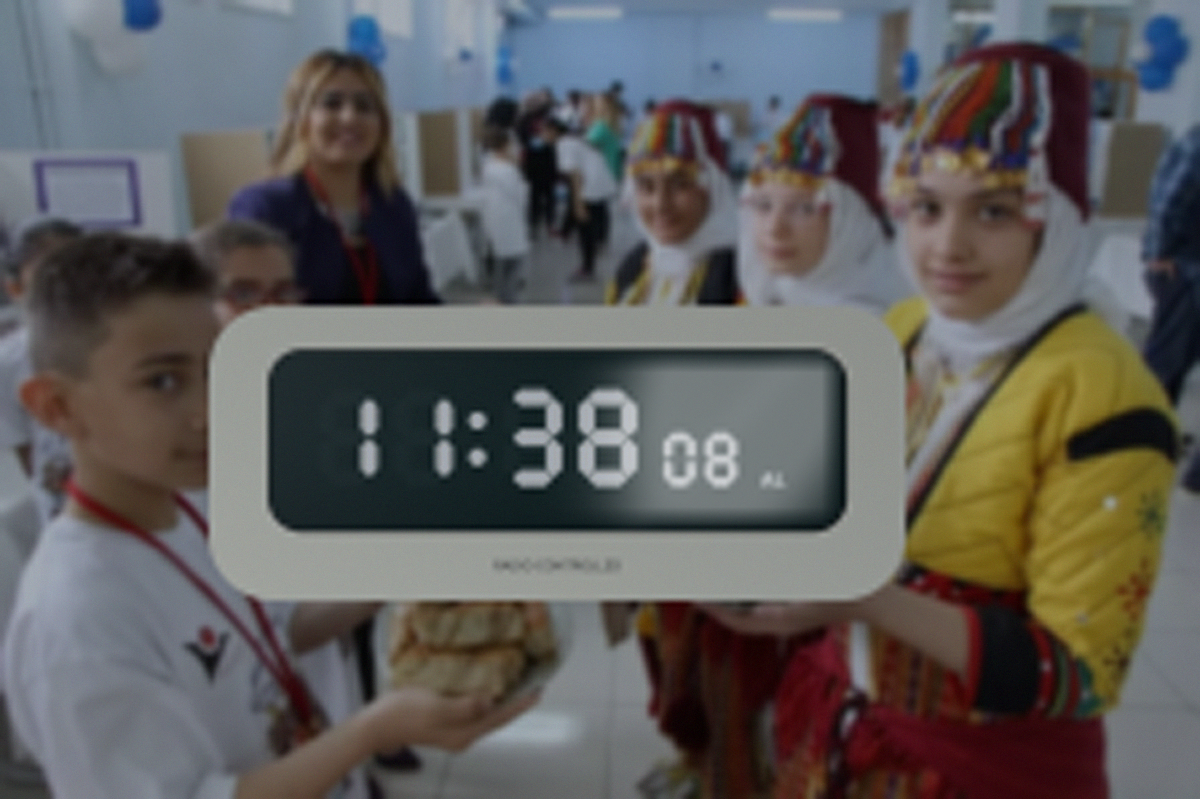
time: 11:38:08
